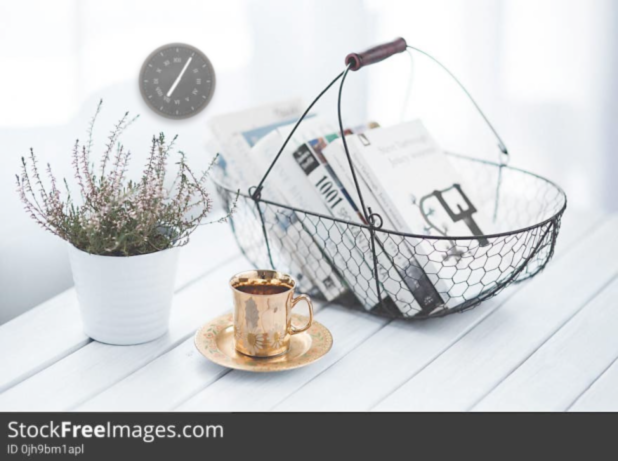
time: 7:05
